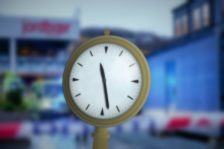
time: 11:28
